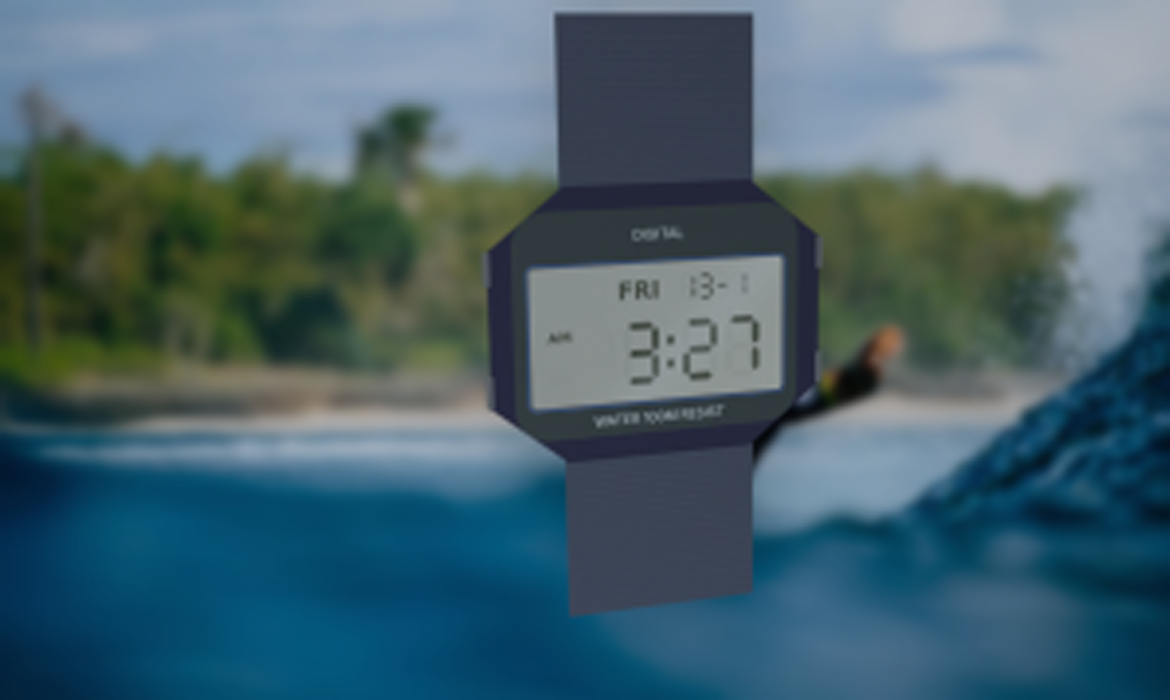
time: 3:27
